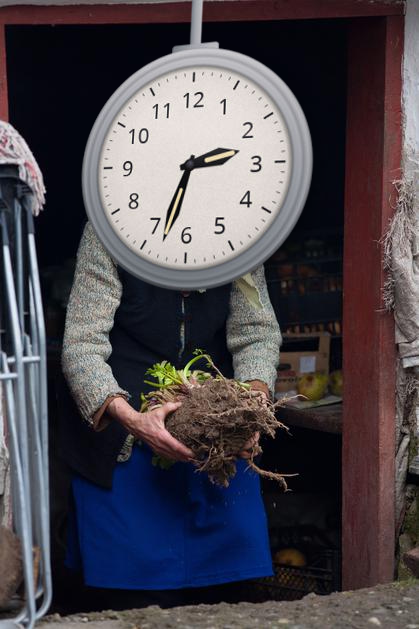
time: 2:33
